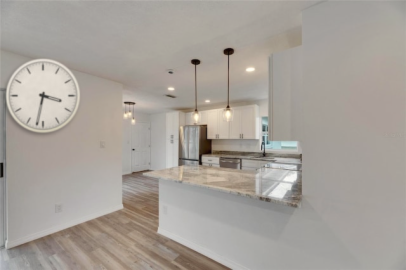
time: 3:32
